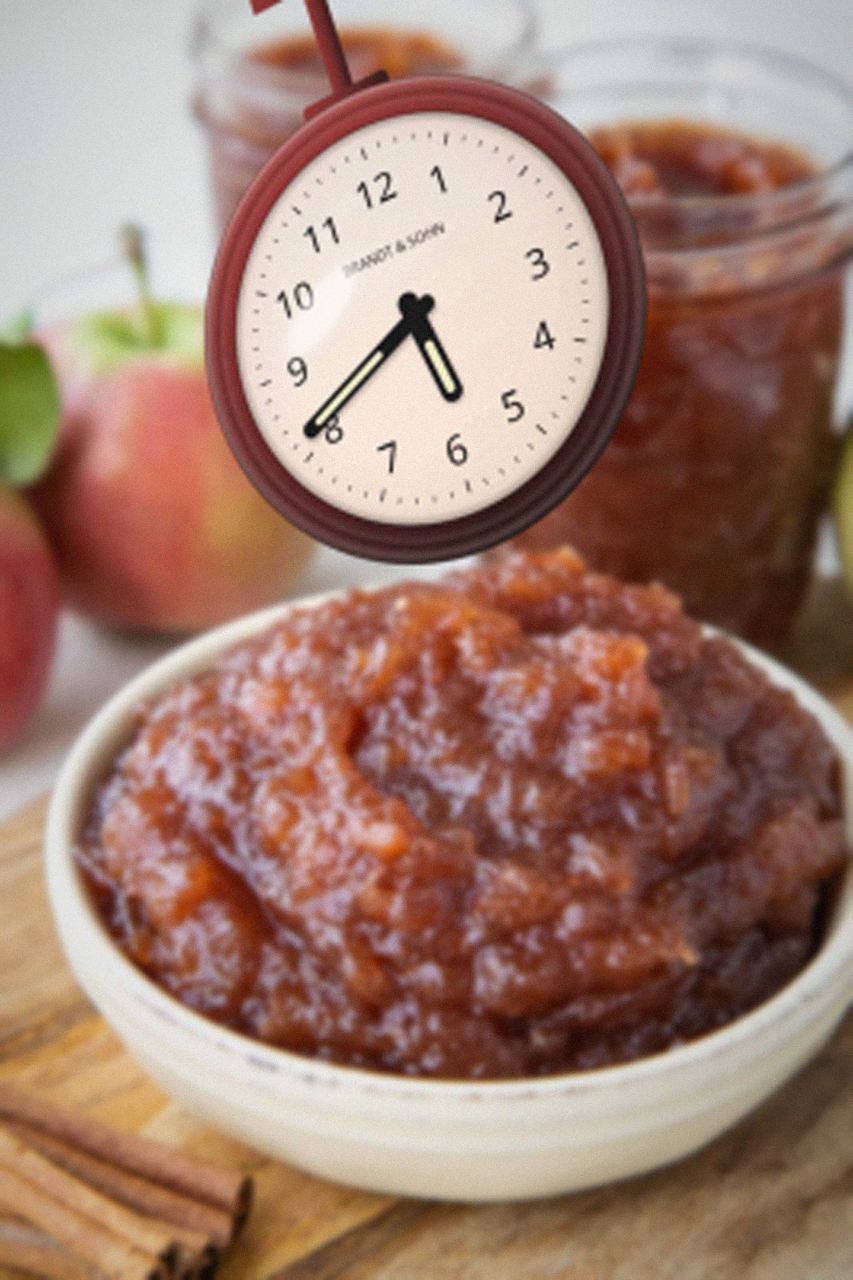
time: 5:41
